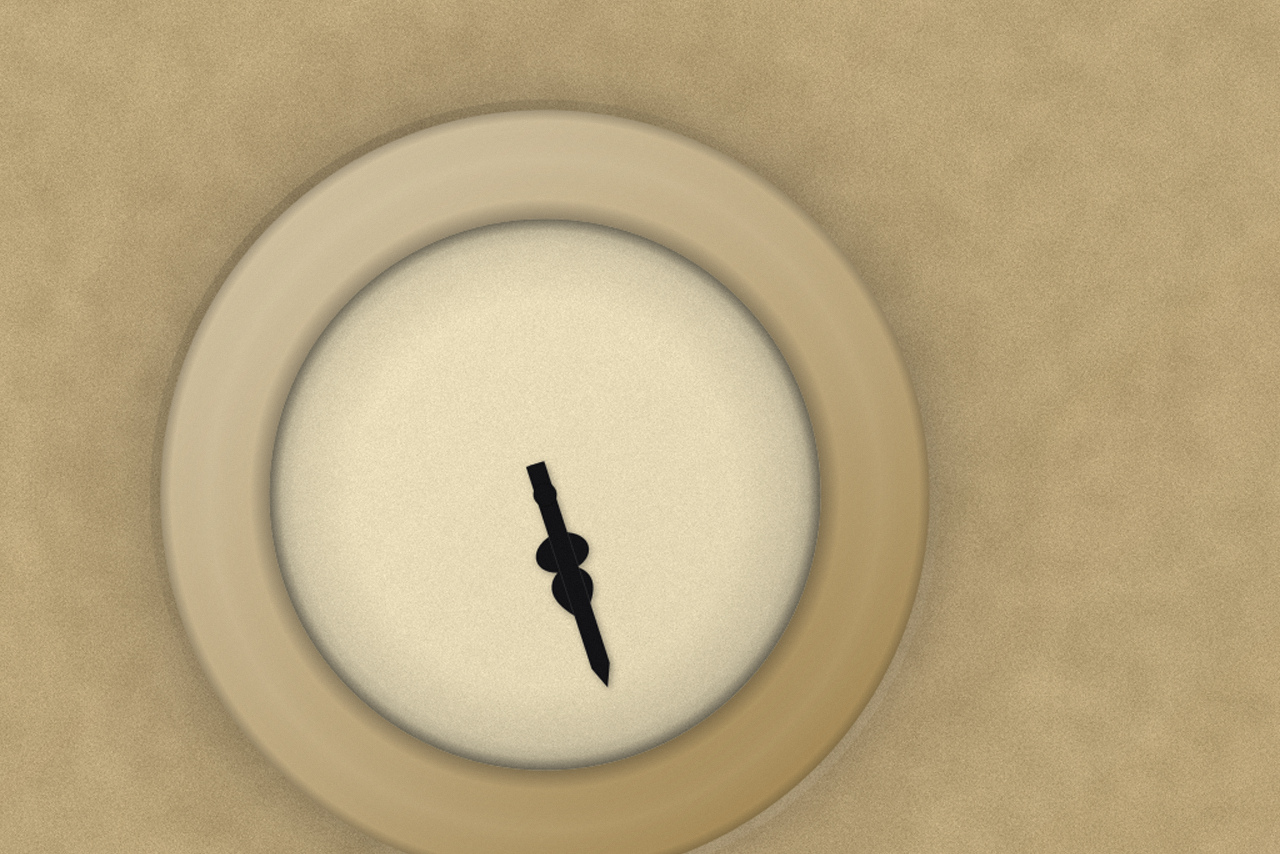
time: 5:27
